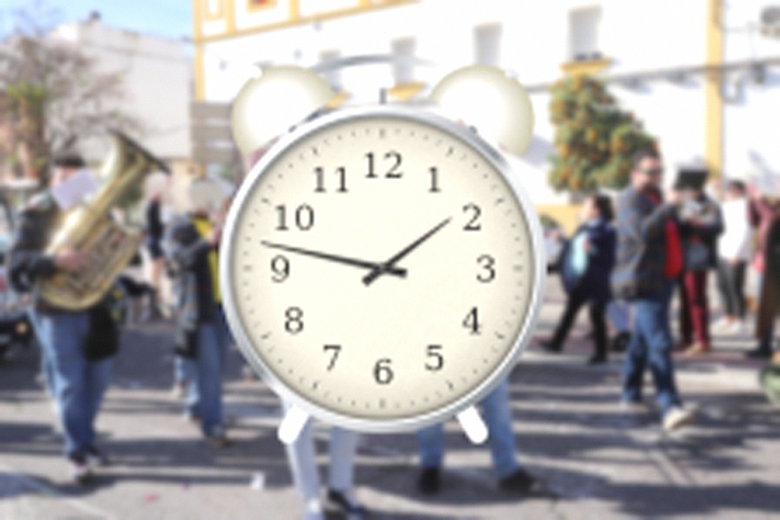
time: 1:47
